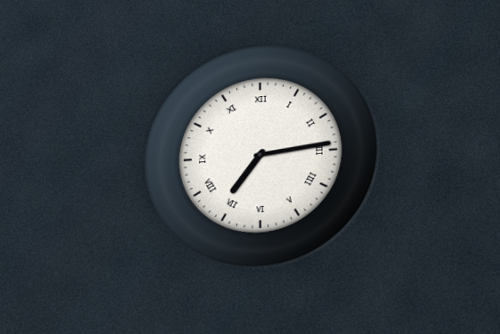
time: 7:14
